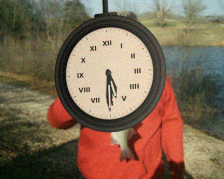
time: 5:30
